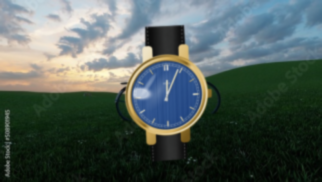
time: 12:04
